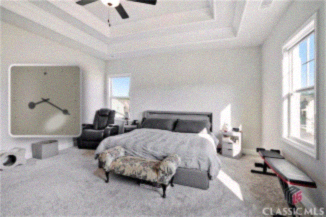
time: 8:20
